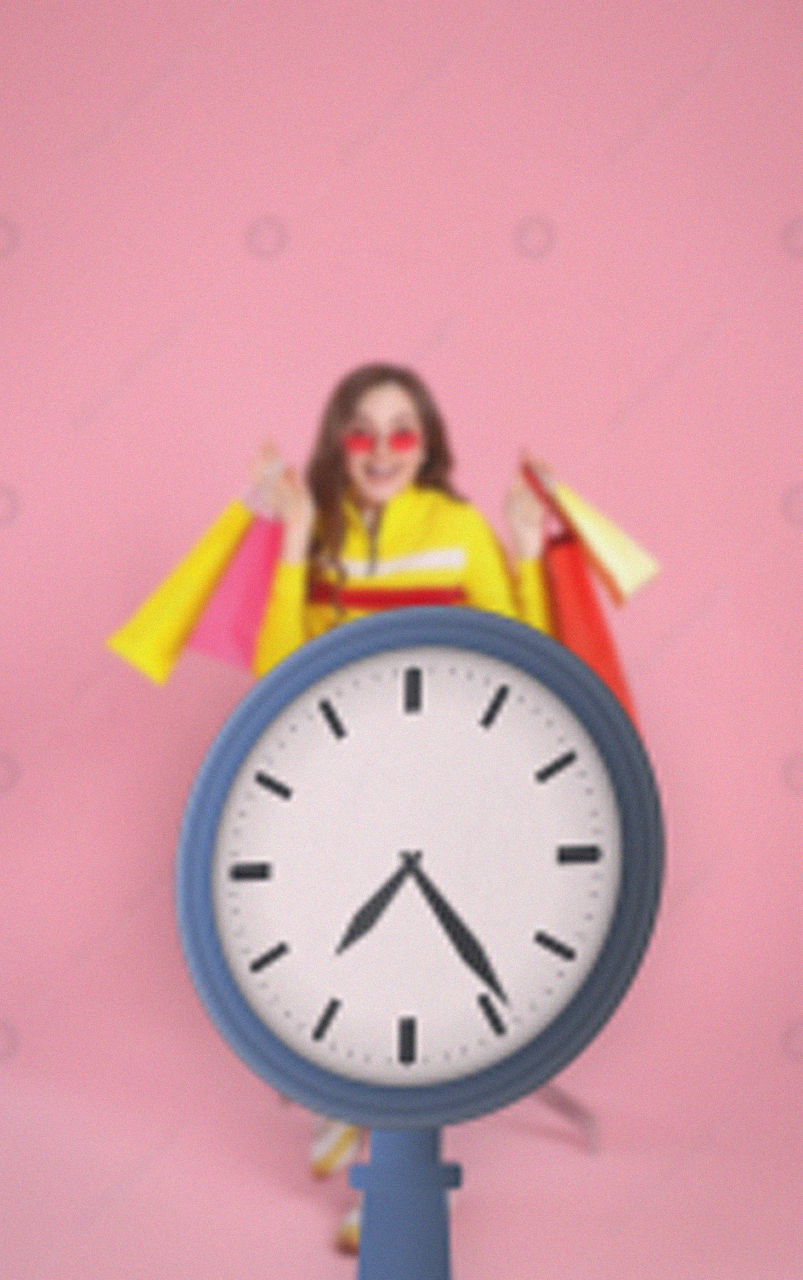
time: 7:24
